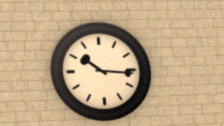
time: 10:16
